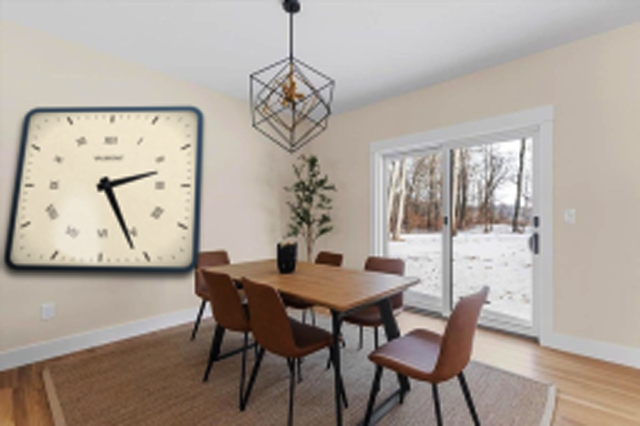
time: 2:26
